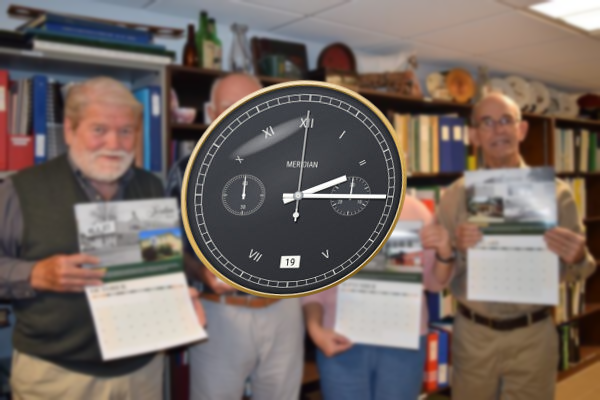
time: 2:15
